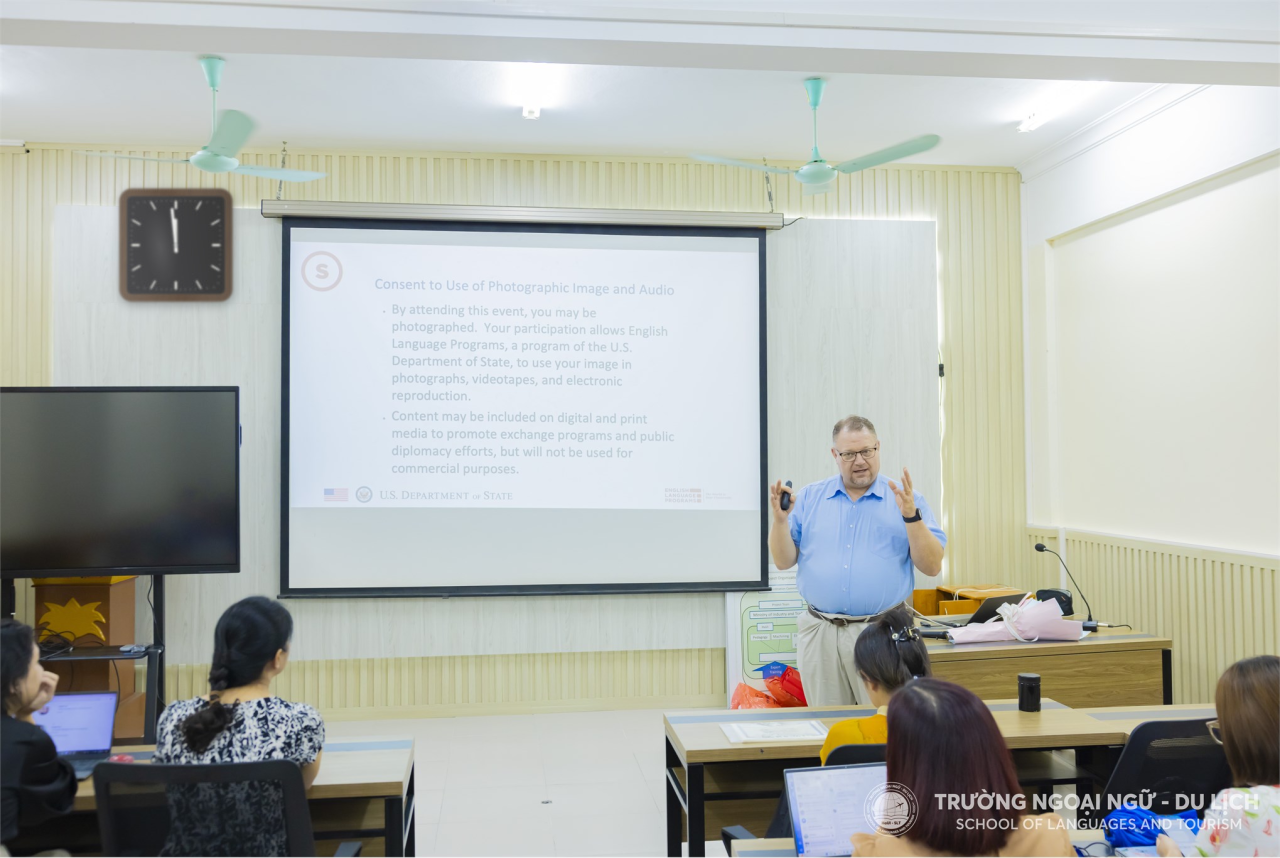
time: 11:59
